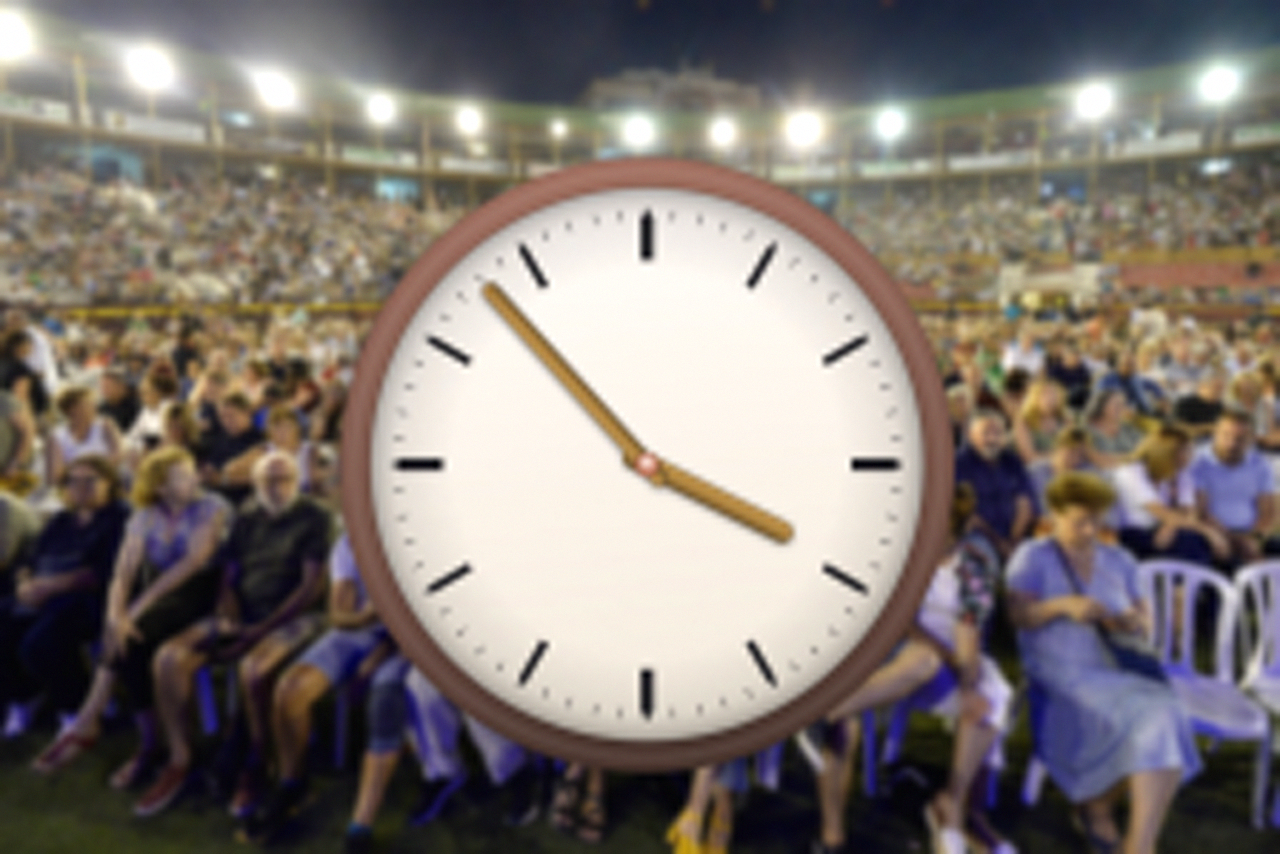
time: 3:53
